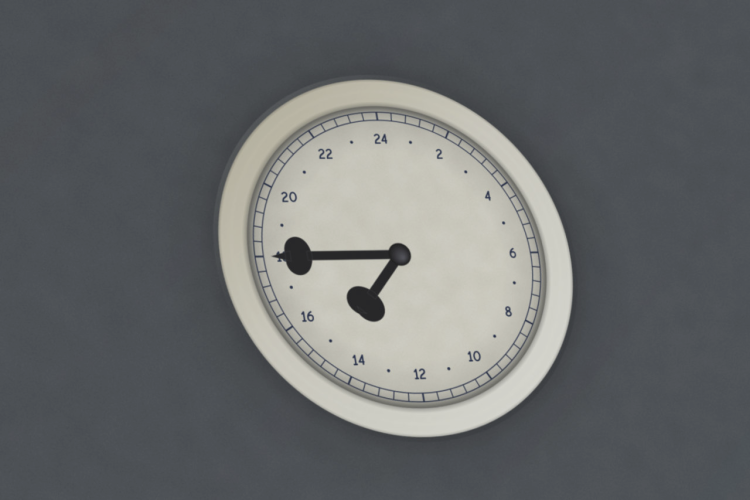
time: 14:45
